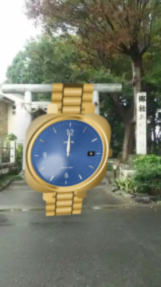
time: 12:00
